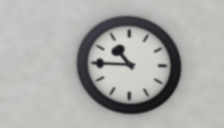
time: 10:45
